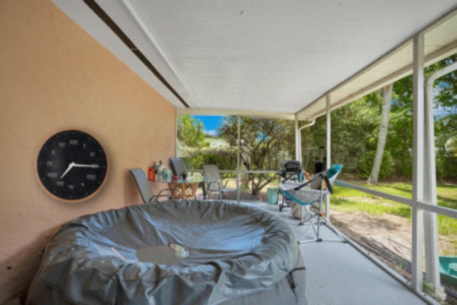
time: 7:15
